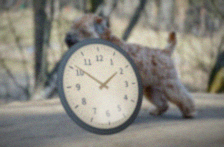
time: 1:51
